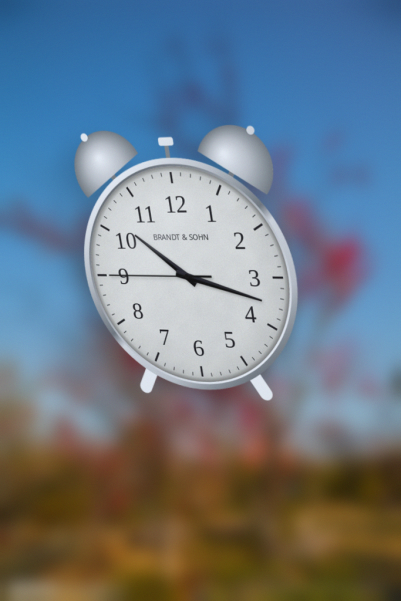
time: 10:17:45
